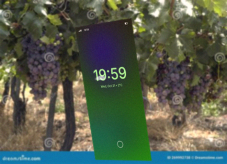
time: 19:59
